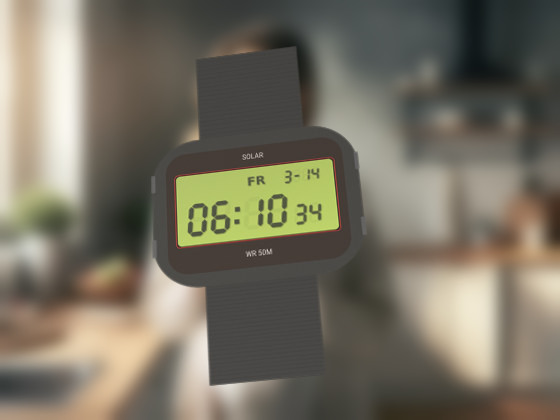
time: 6:10:34
